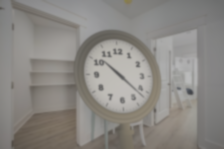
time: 10:22
